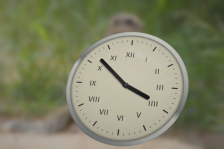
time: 3:52
